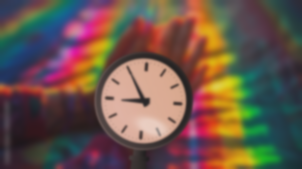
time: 8:55
